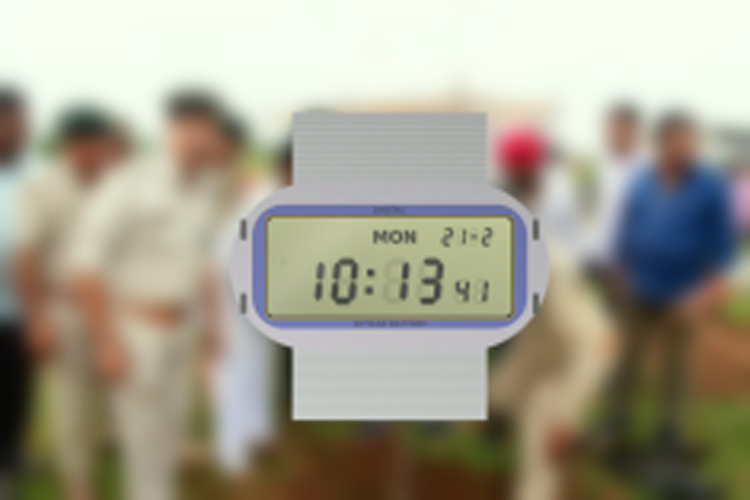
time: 10:13:41
